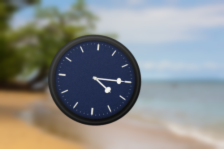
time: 4:15
